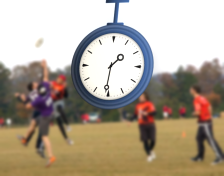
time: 1:31
